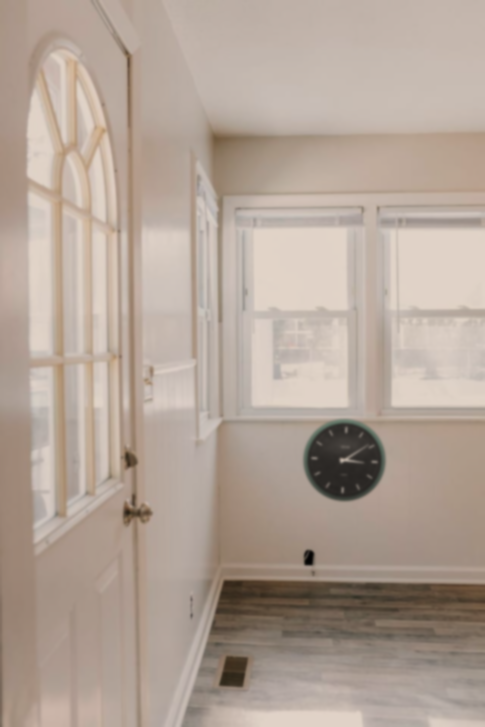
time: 3:09
